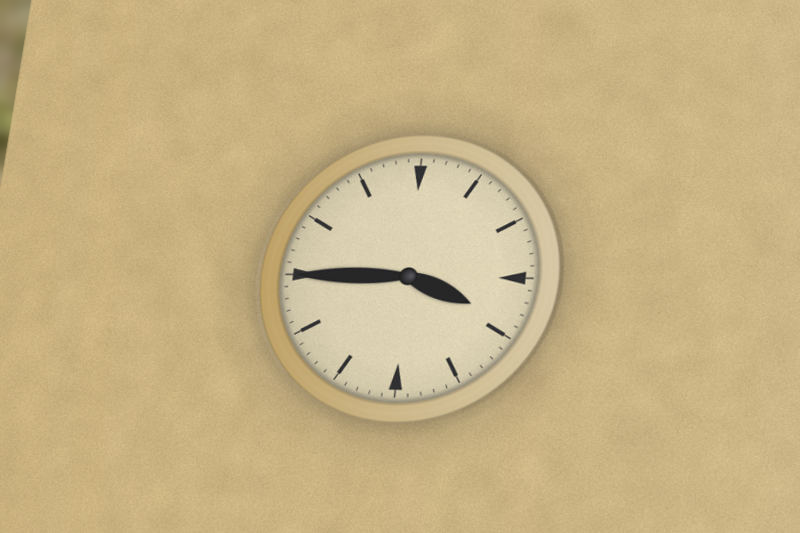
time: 3:45
